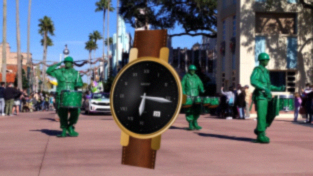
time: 6:16
